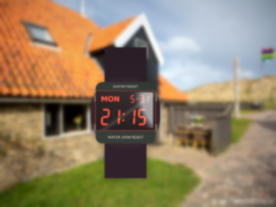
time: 21:15
